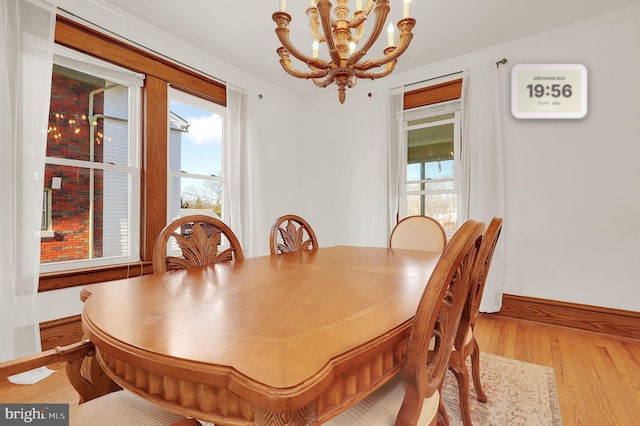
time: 19:56
